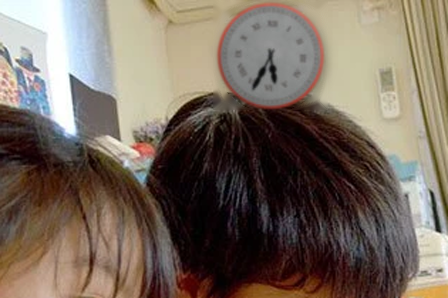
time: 5:34
